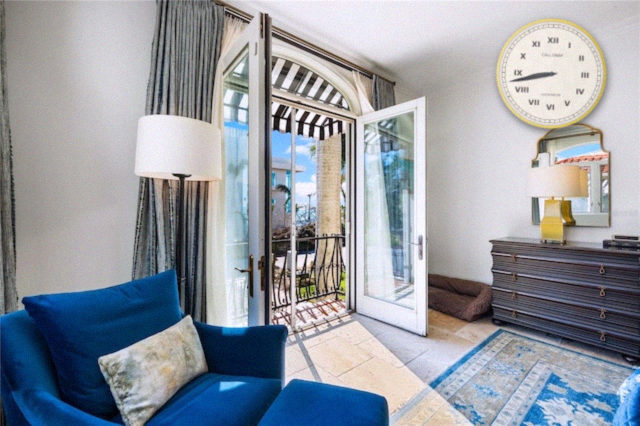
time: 8:43
